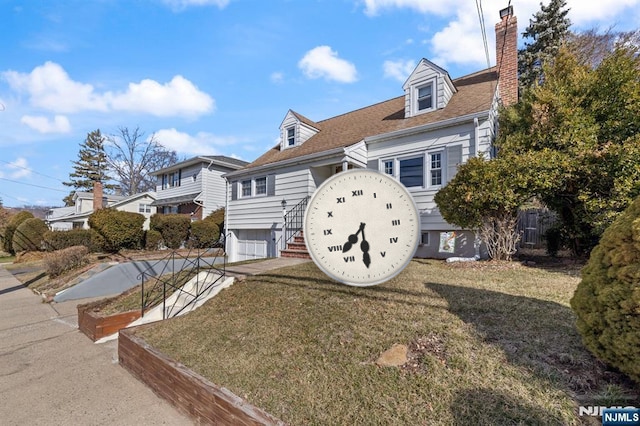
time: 7:30
